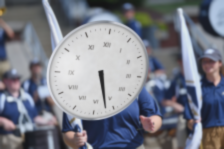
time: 5:27
